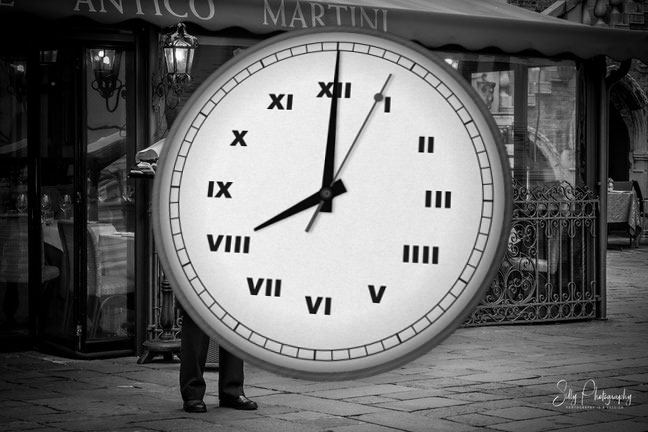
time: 8:00:04
